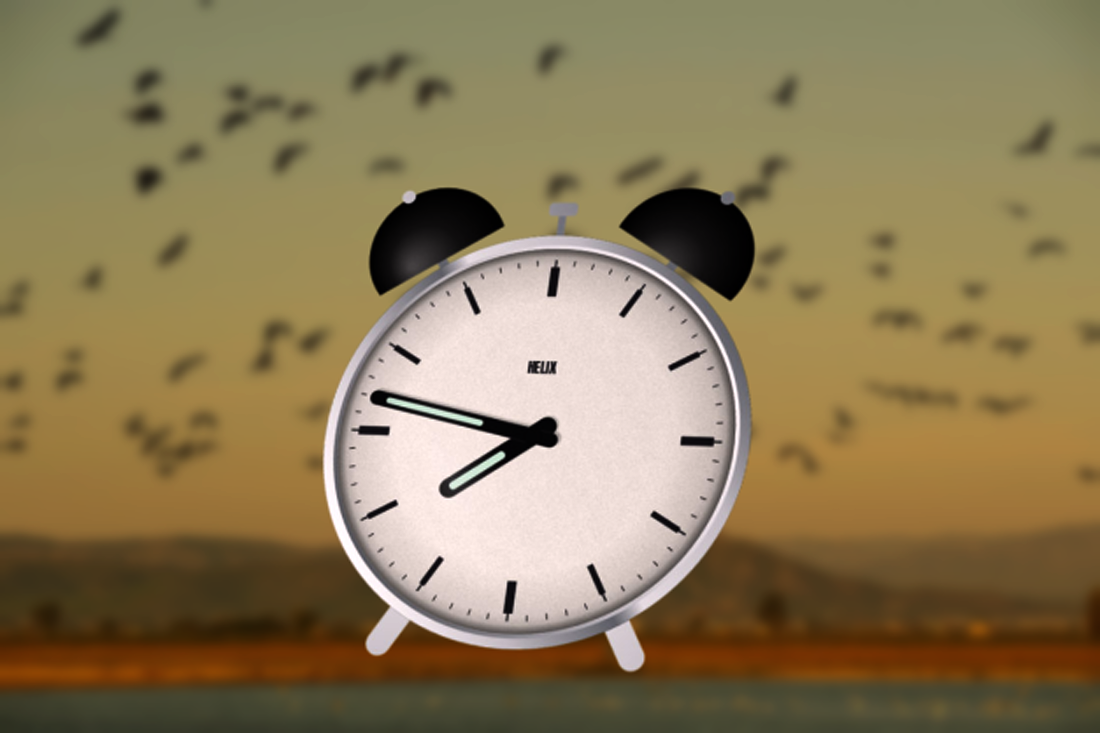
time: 7:47
